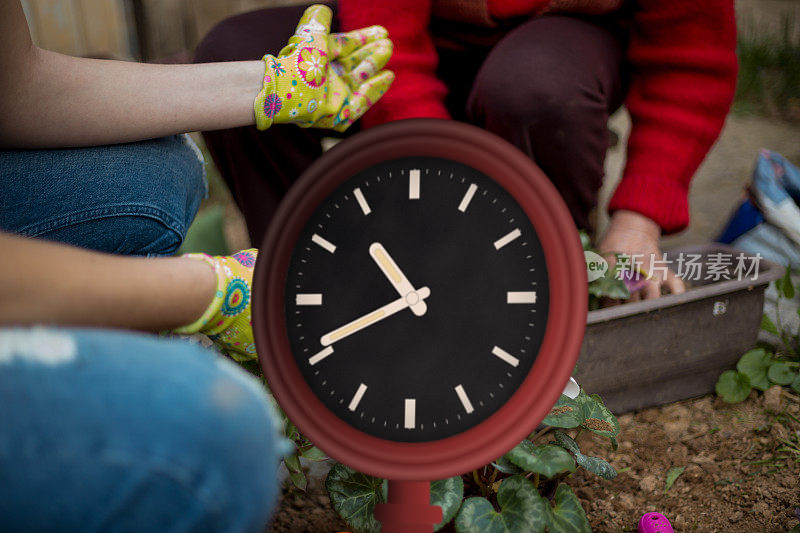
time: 10:41
